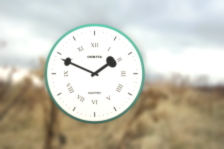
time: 1:49
